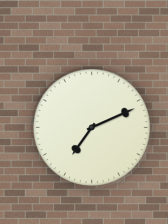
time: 7:11
